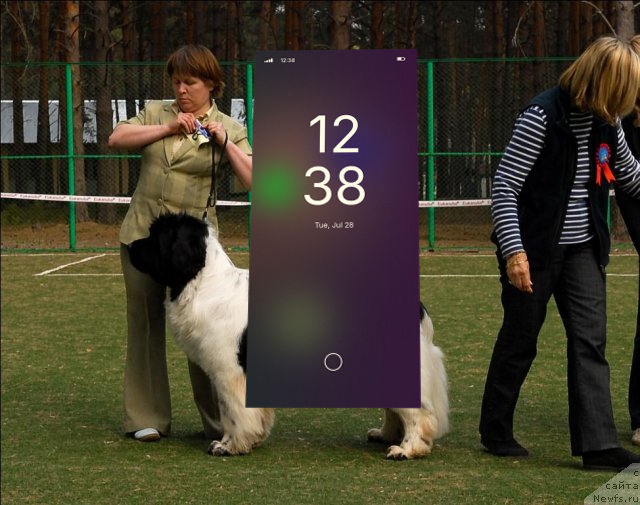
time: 12:38
